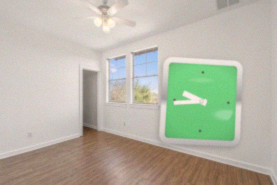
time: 9:44
